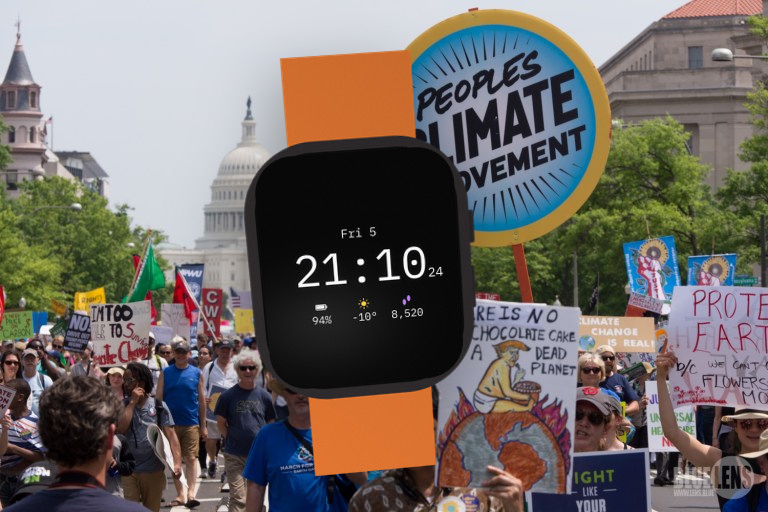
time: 21:10:24
